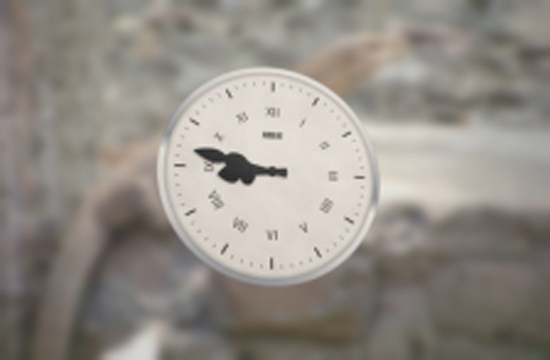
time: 8:47
